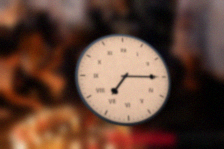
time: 7:15
